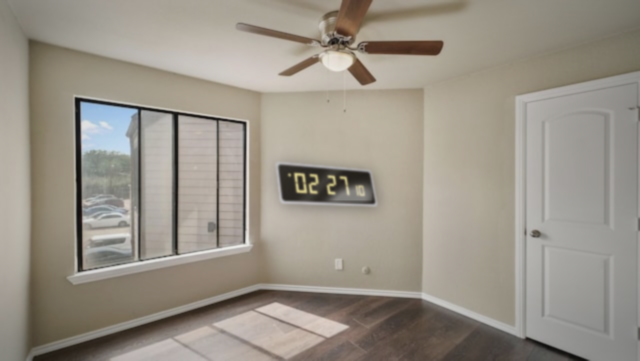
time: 2:27
